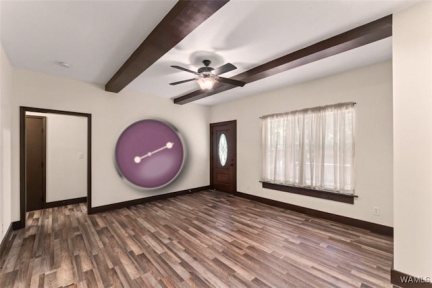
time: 8:11
